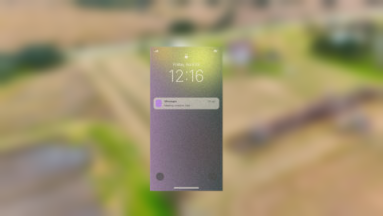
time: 12:16
